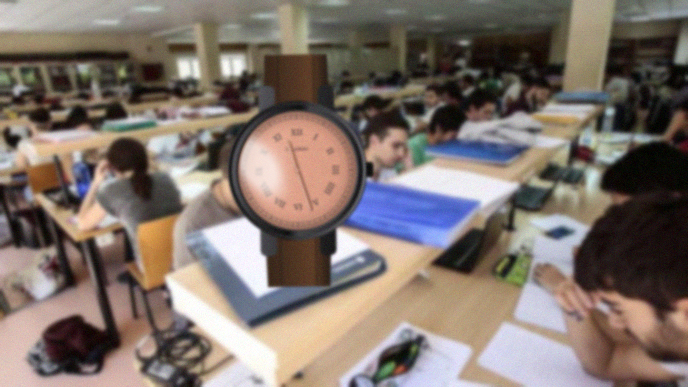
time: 11:27
